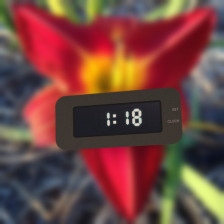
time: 1:18
